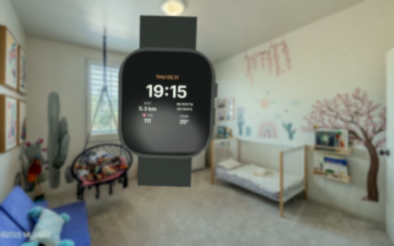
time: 19:15
